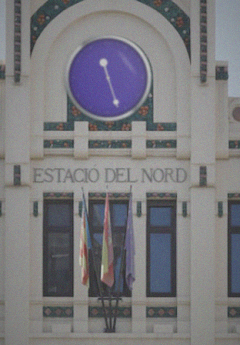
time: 11:27
